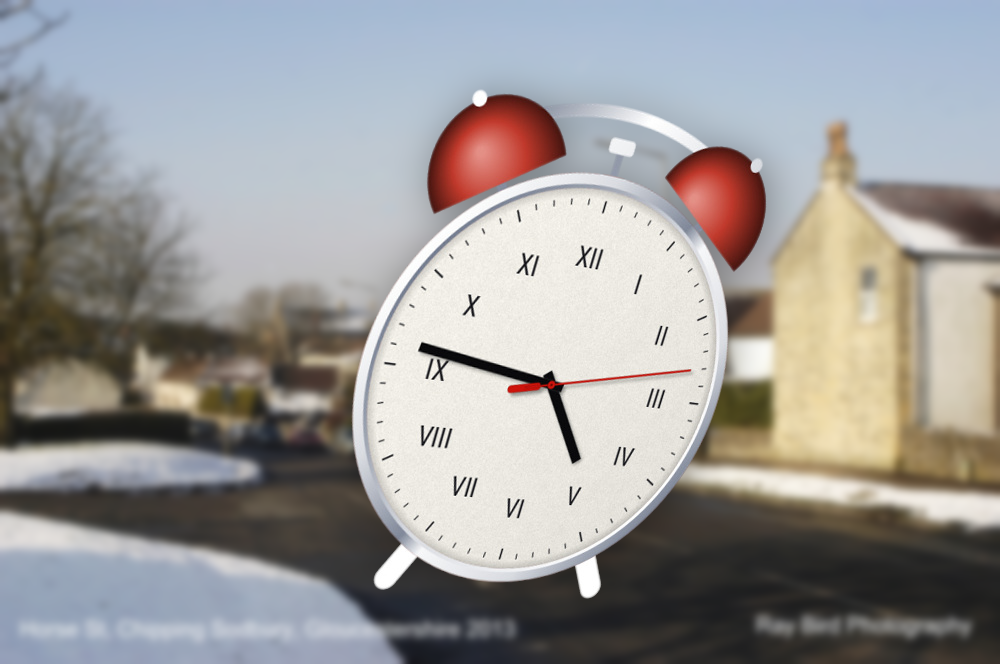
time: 4:46:13
